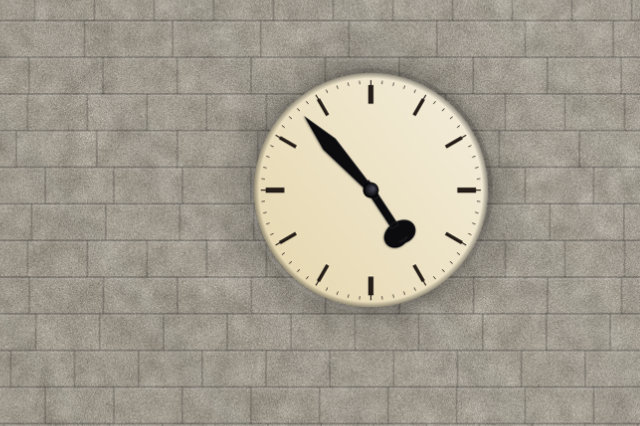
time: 4:53
